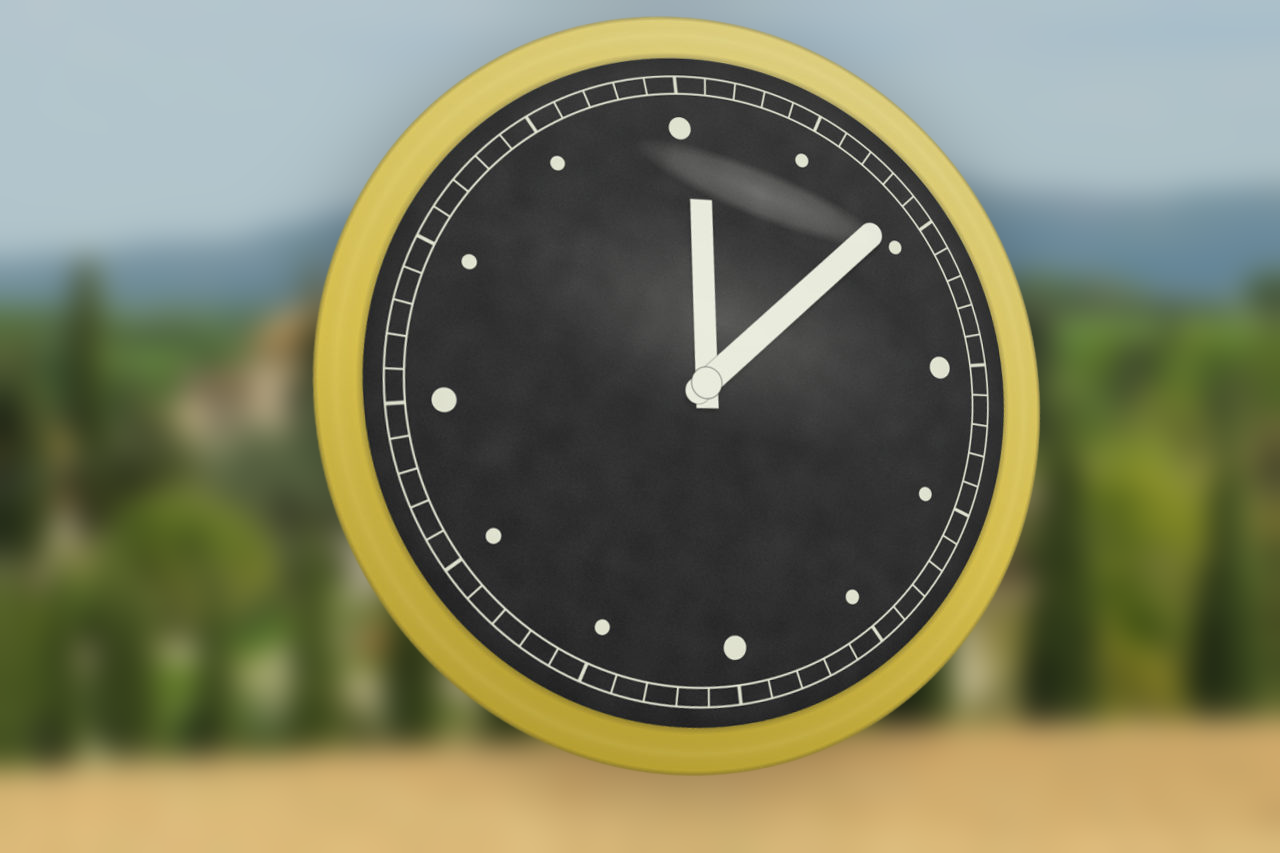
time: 12:09
